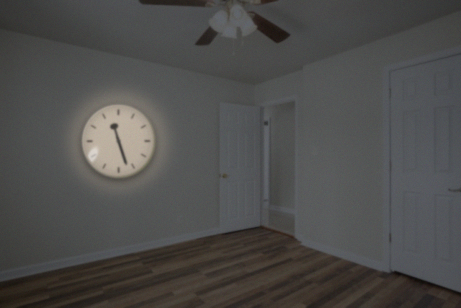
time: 11:27
